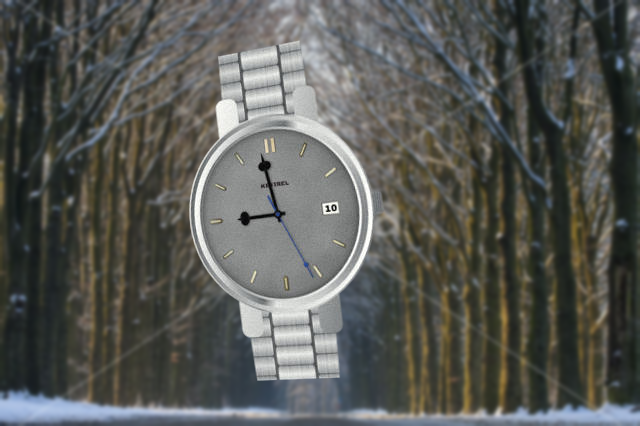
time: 8:58:26
